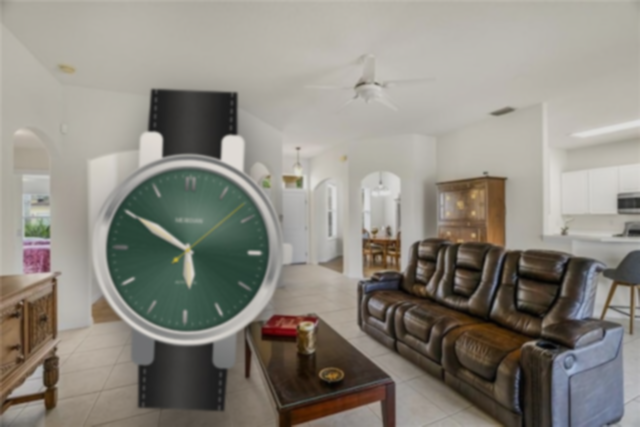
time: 5:50:08
